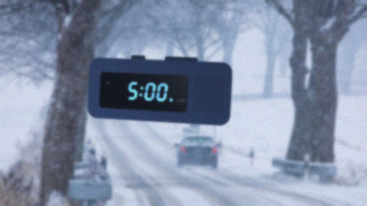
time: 5:00
